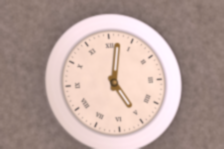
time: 5:02
